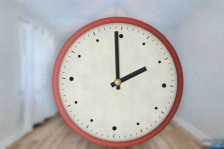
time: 1:59
